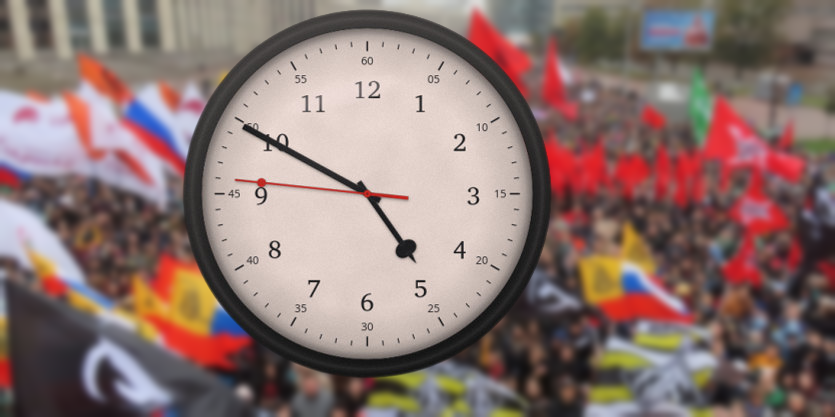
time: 4:49:46
